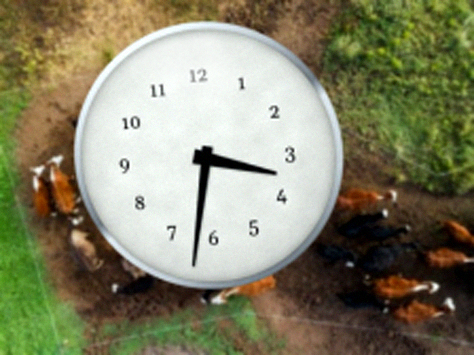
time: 3:32
